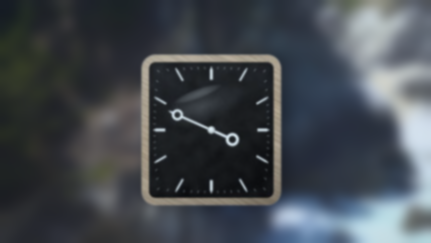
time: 3:49
